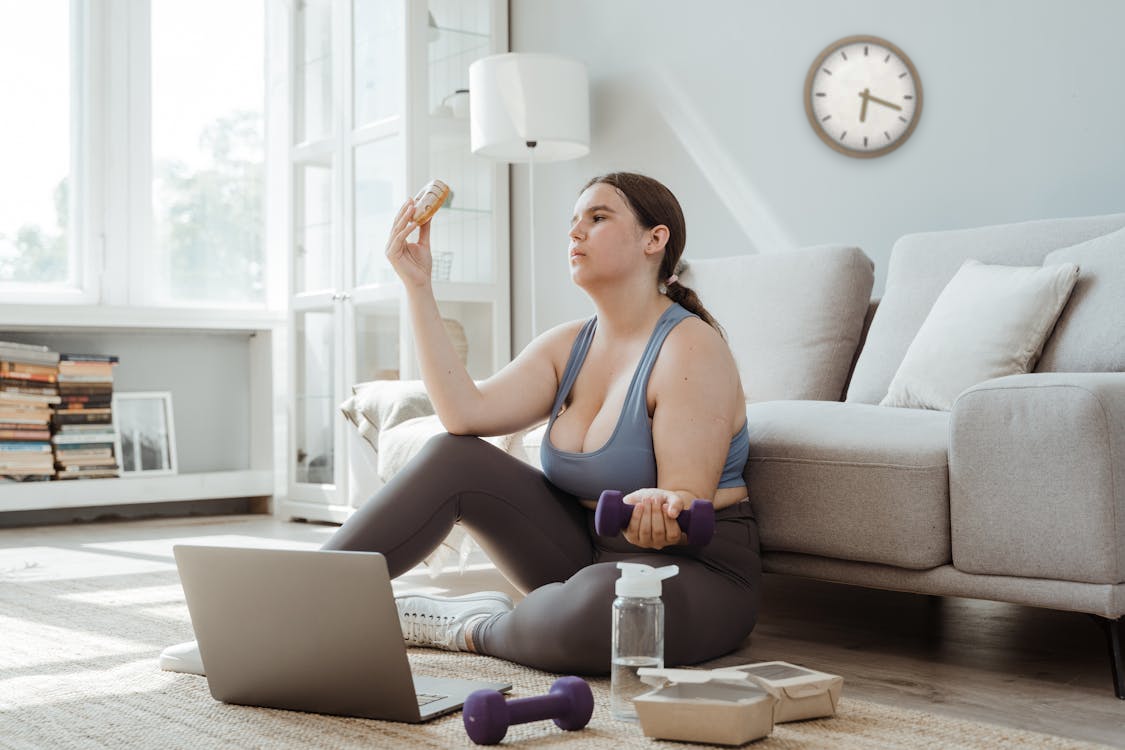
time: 6:18
